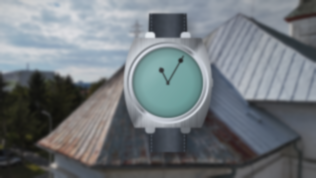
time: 11:05
